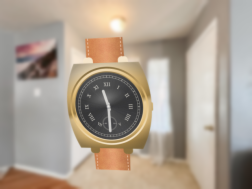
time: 11:30
